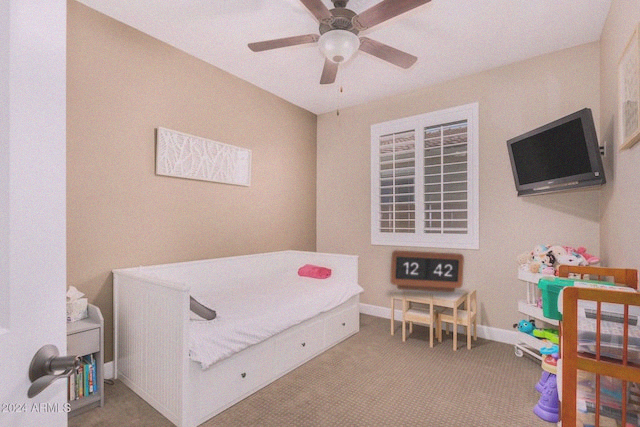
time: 12:42
